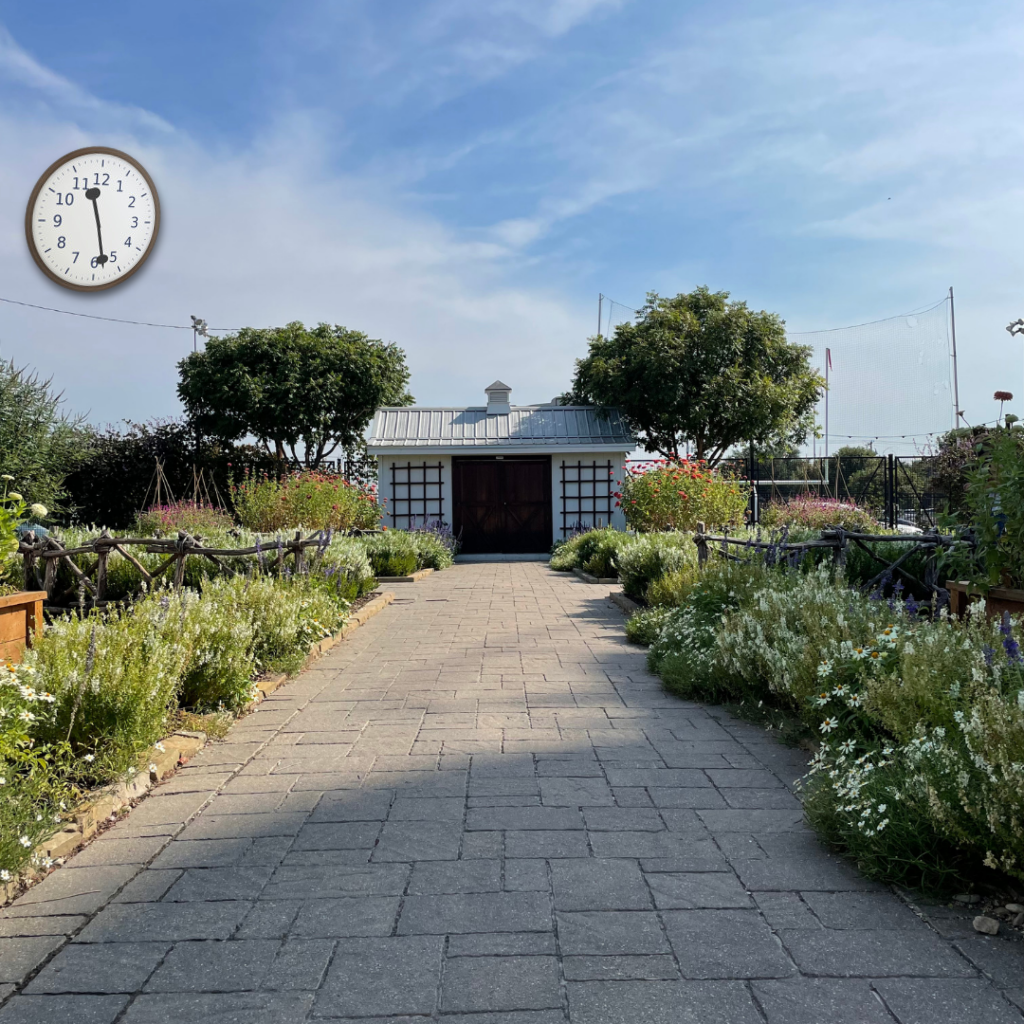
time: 11:28
